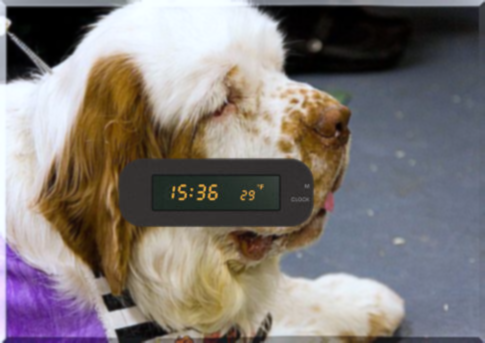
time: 15:36
